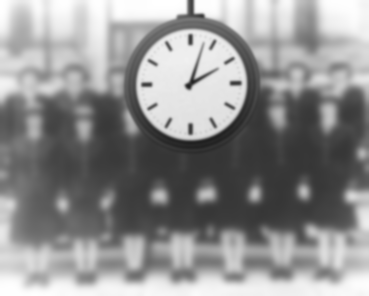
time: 2:03
